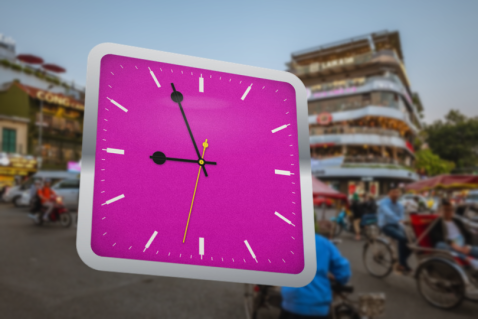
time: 8:56:32
